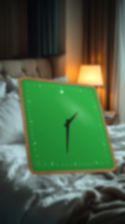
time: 1:32
